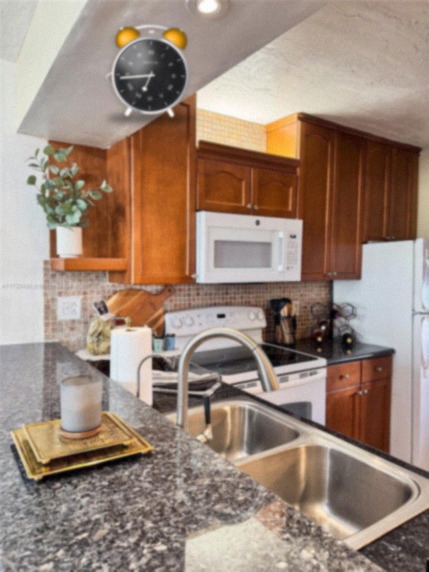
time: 6:44
